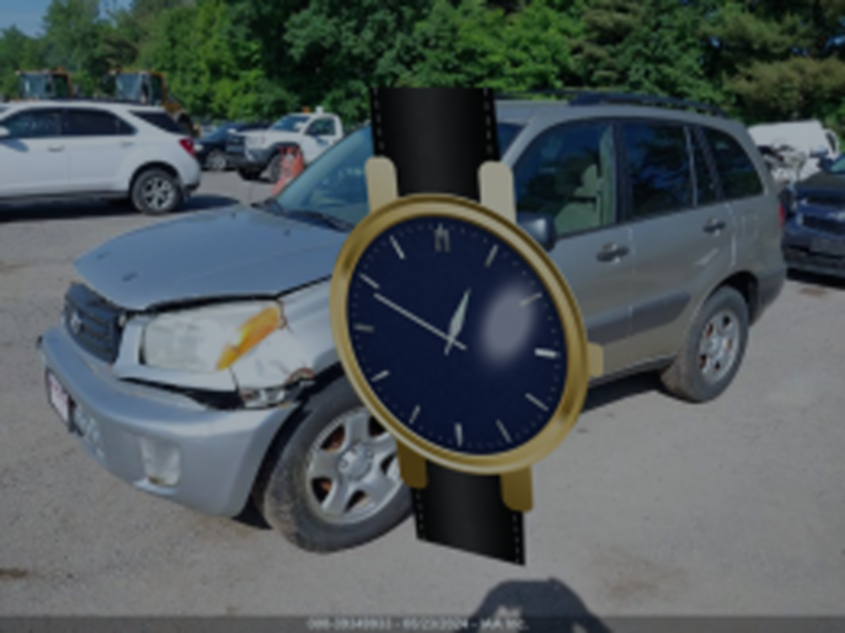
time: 12:49
